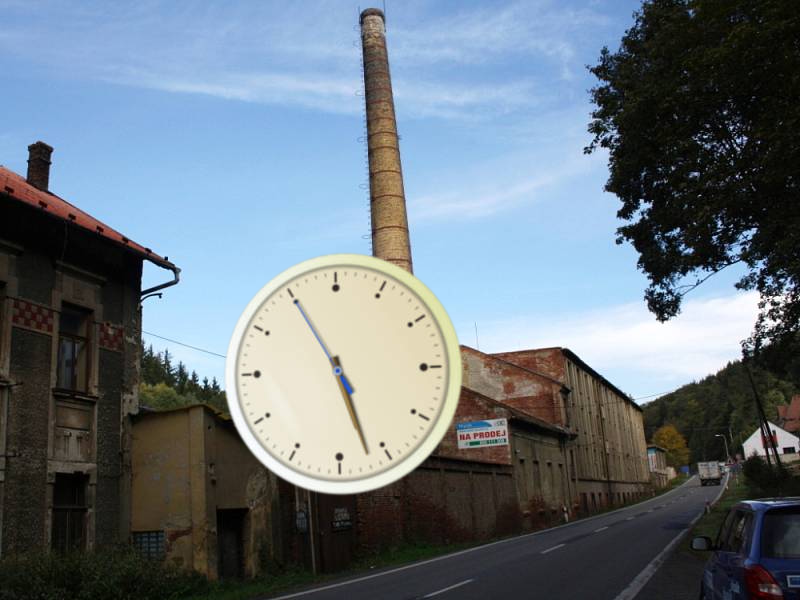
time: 5:26:55
